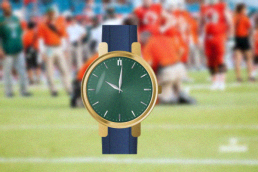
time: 10:01
